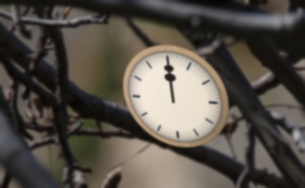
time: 12:00
